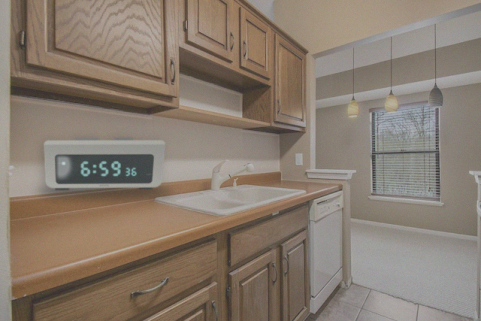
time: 6:59:36
